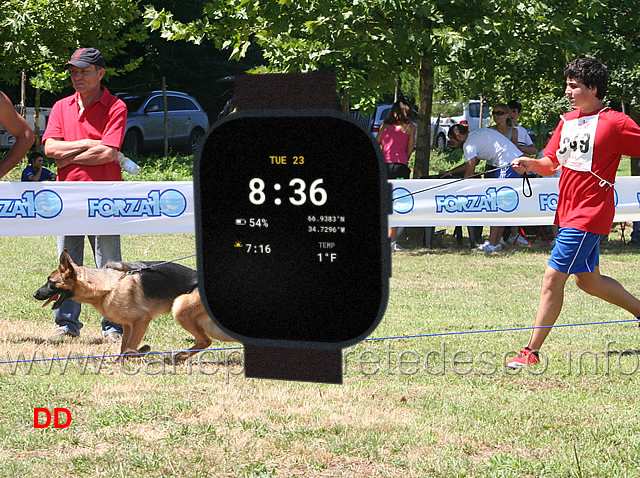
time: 8:36
